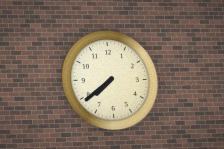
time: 7:39
